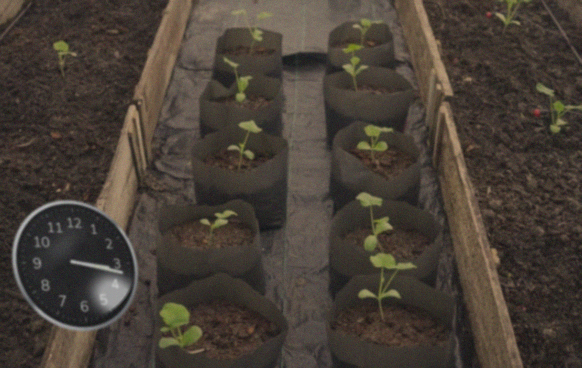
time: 3:17
